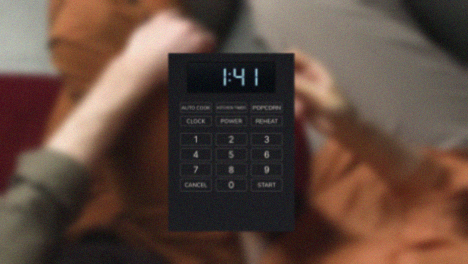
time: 1:41
